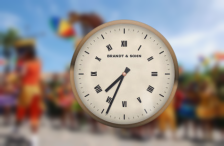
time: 7:34
